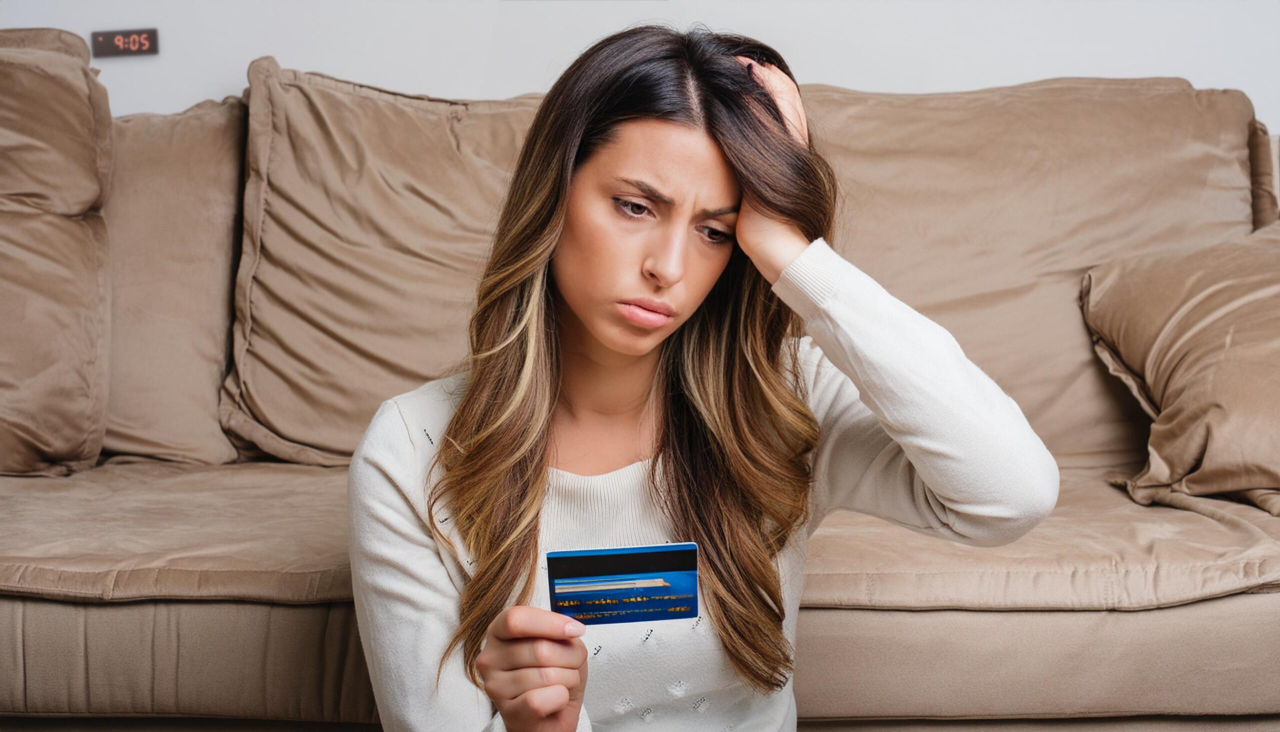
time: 9:05
